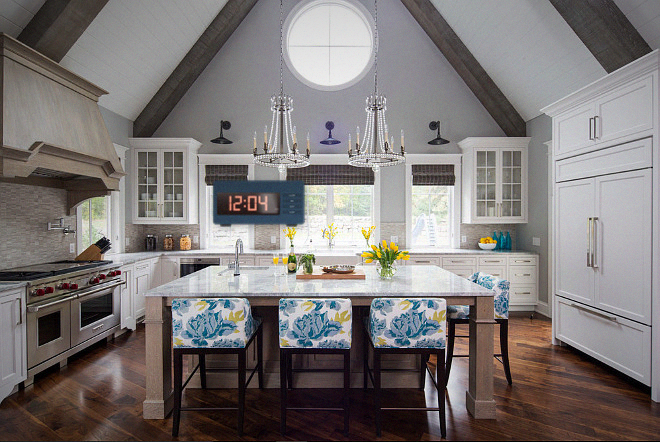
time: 12:04
